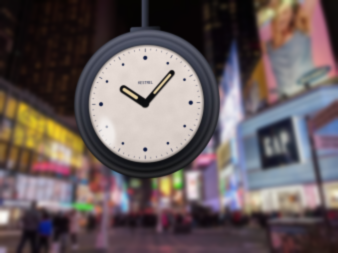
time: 10:07
